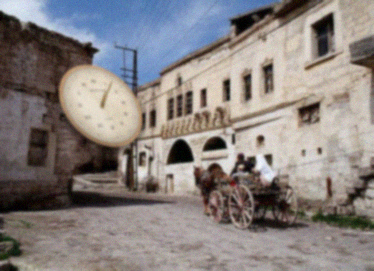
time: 1:07
